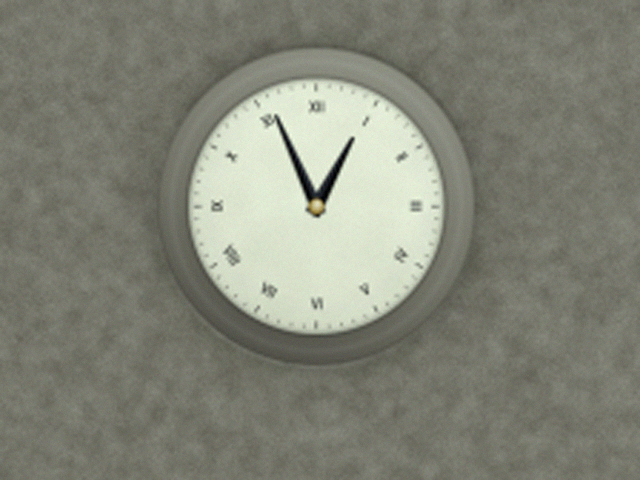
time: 12:56
